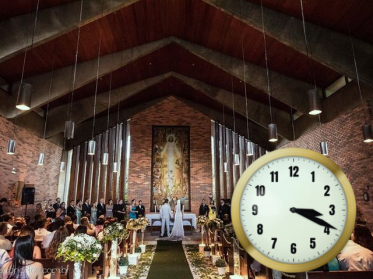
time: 3:19
